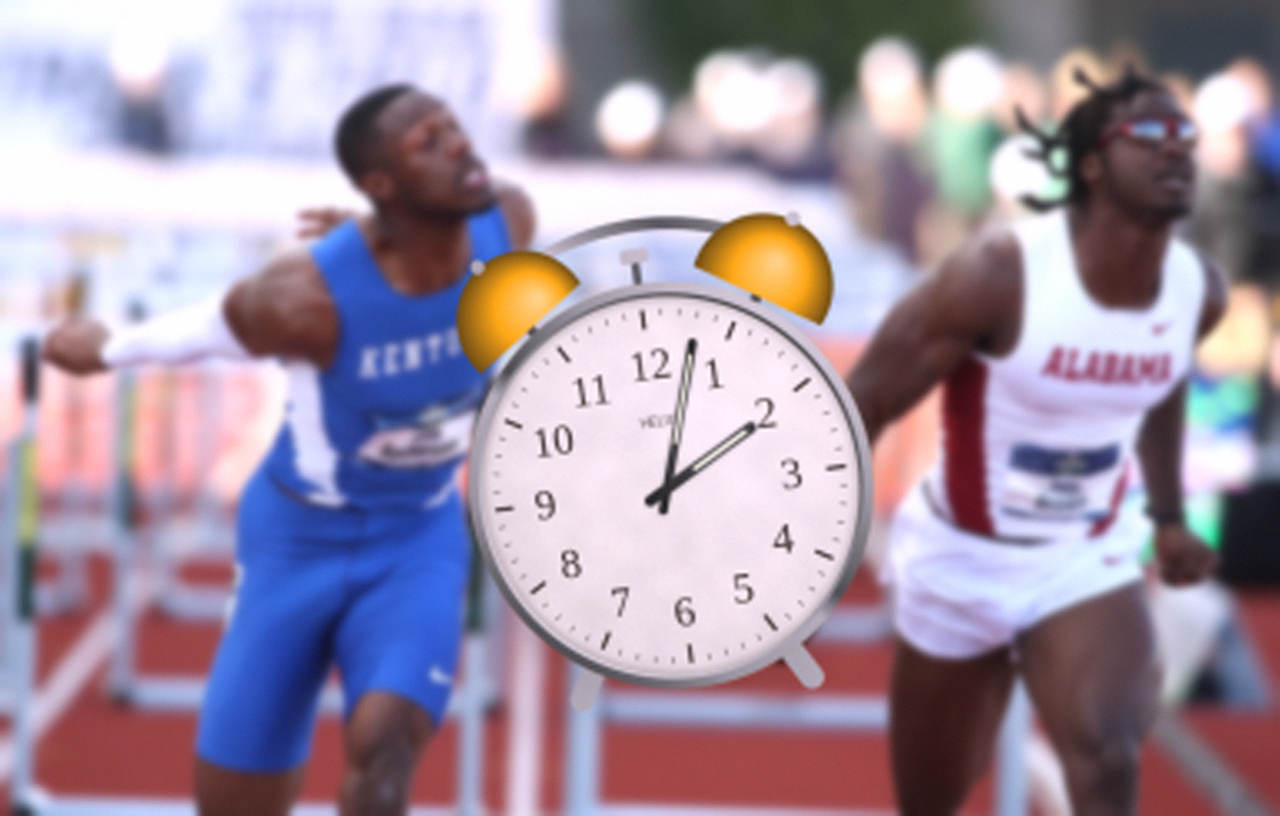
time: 2:03
